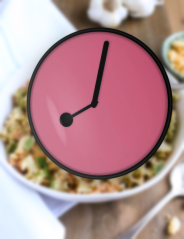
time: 8:02
